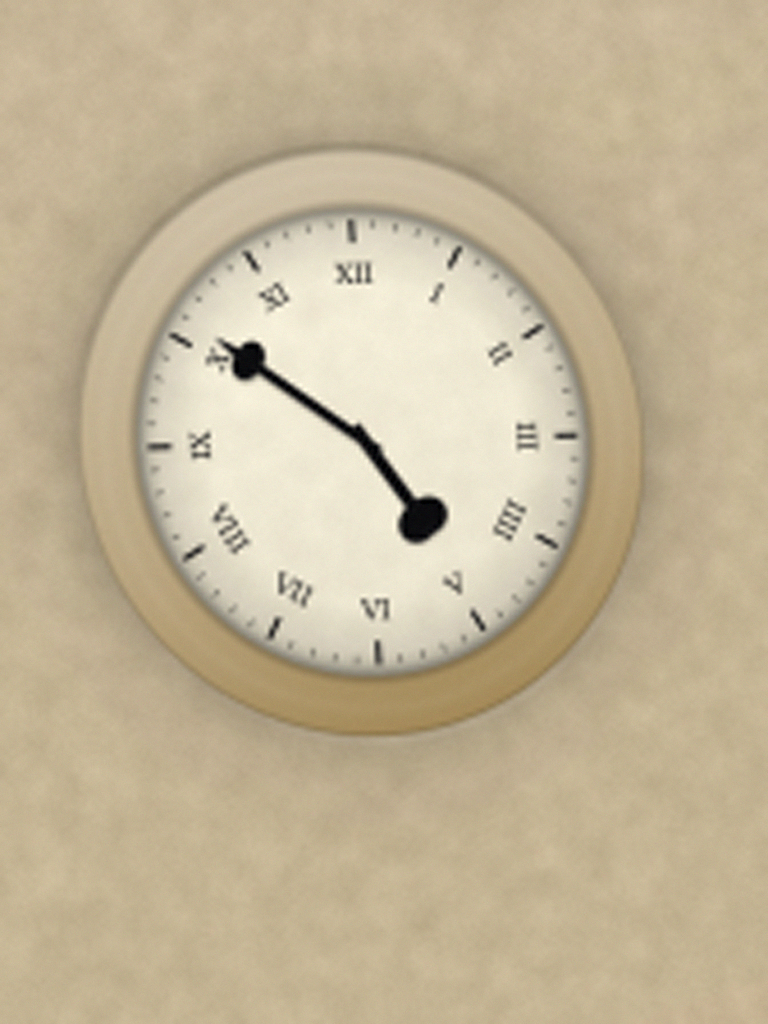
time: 4:51
